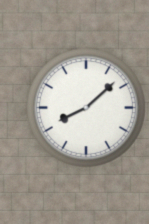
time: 8:08
